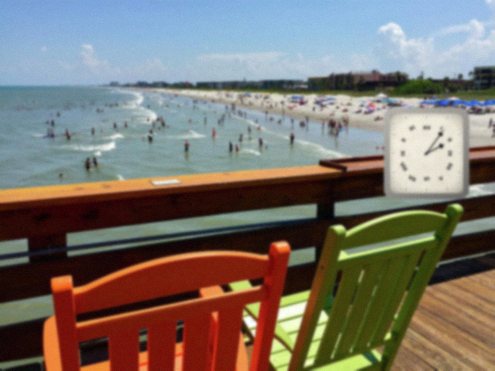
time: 2:06
